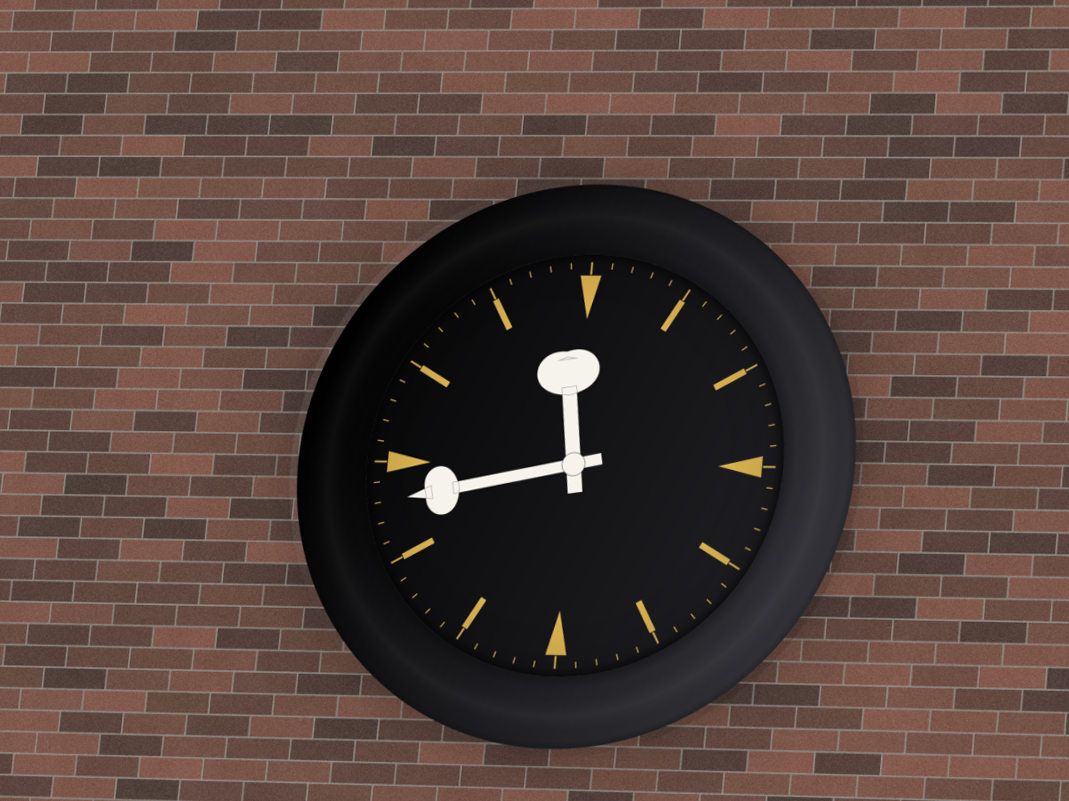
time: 11:43
